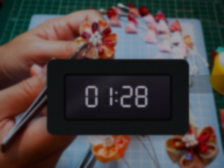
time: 1:28
